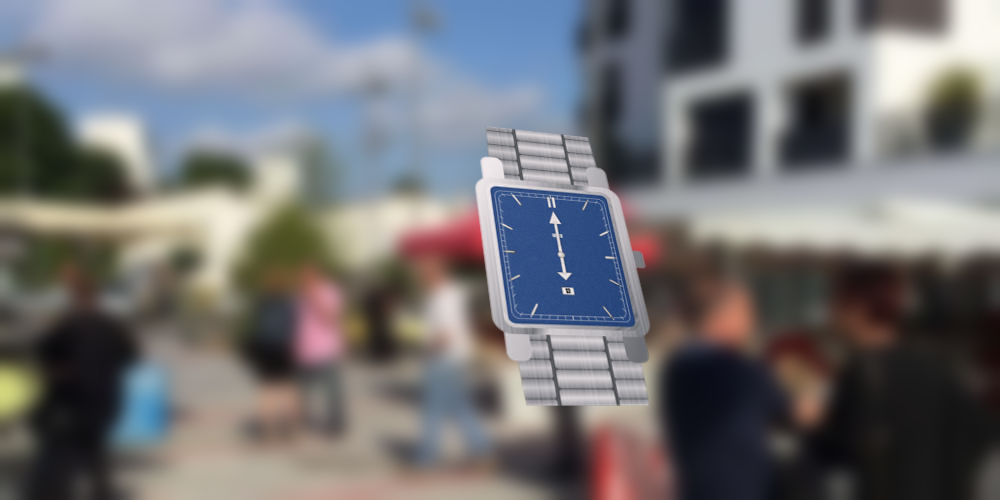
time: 6:00
